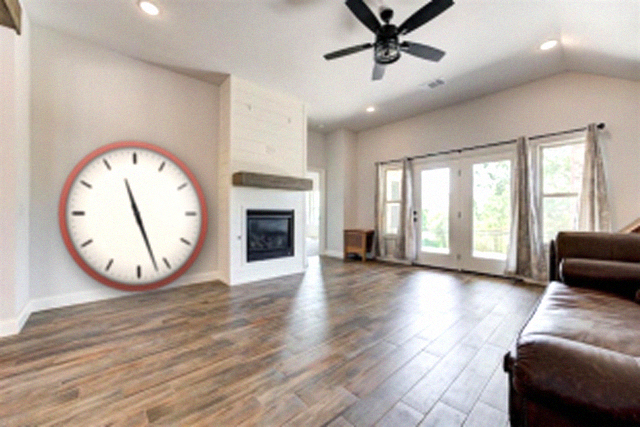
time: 11:27
